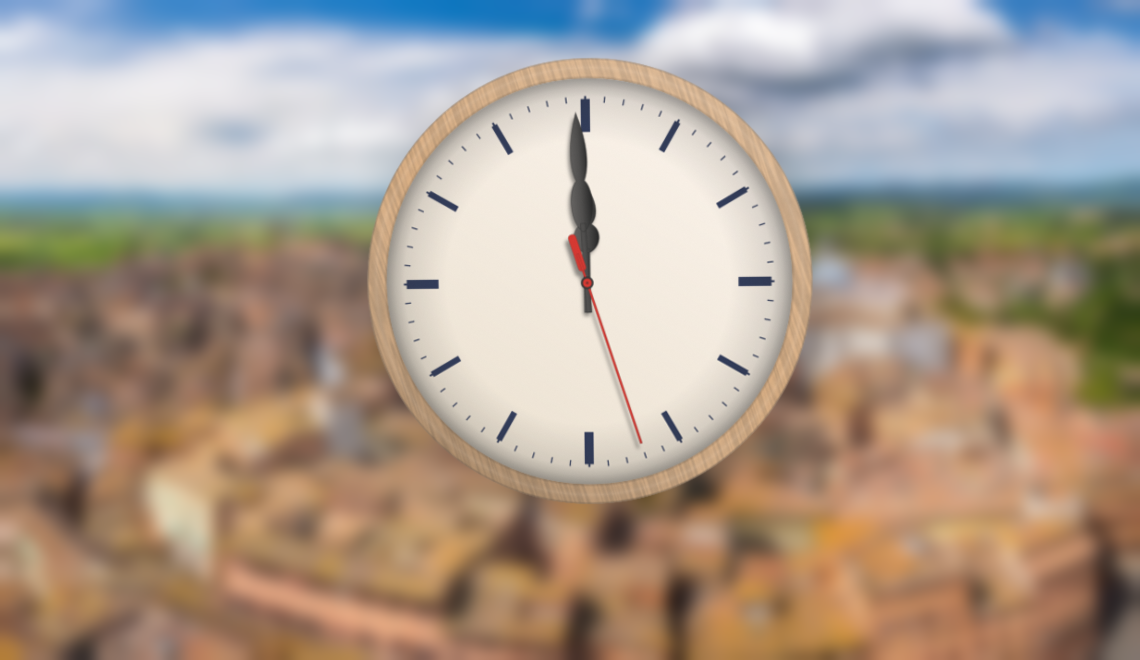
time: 11:59:27
